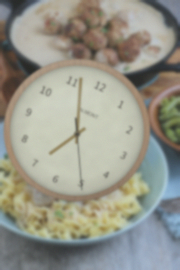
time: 6:56:25
